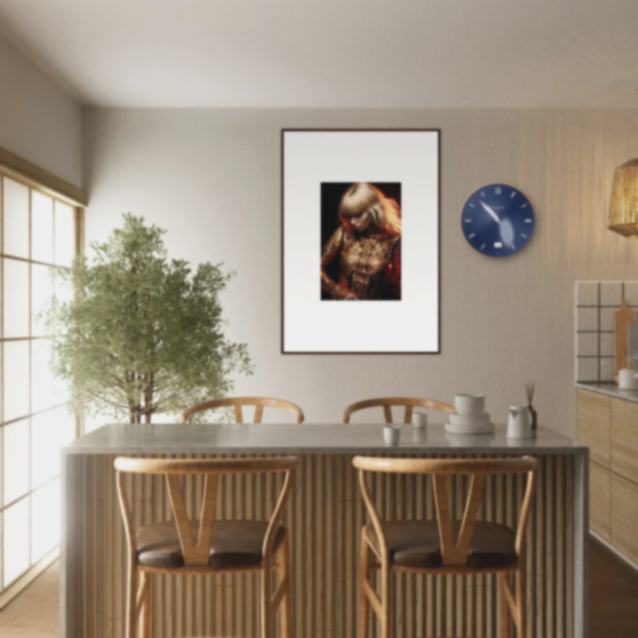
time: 10:53
